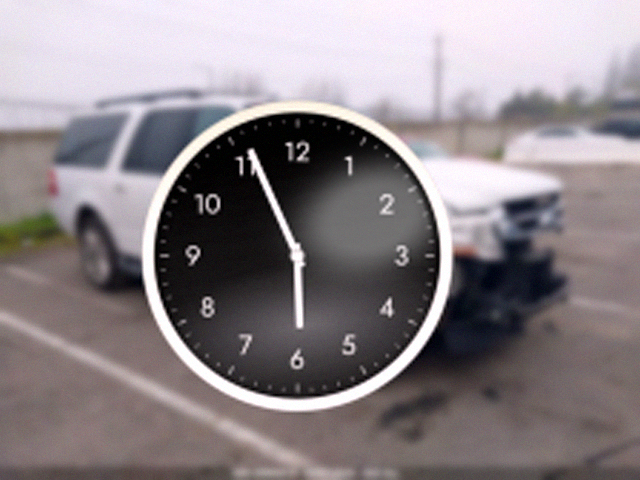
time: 5:56
